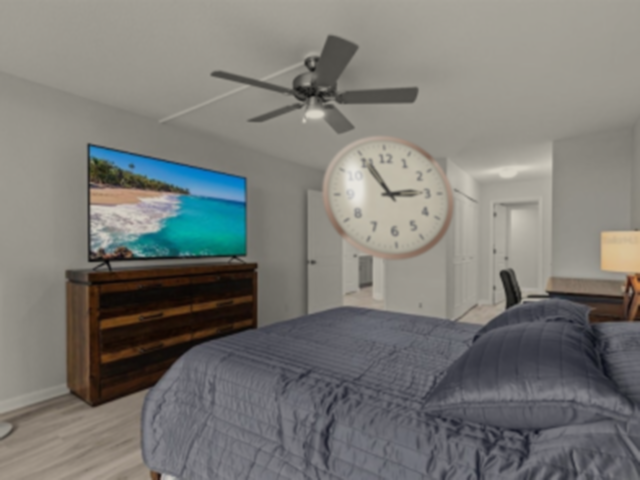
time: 2:55
